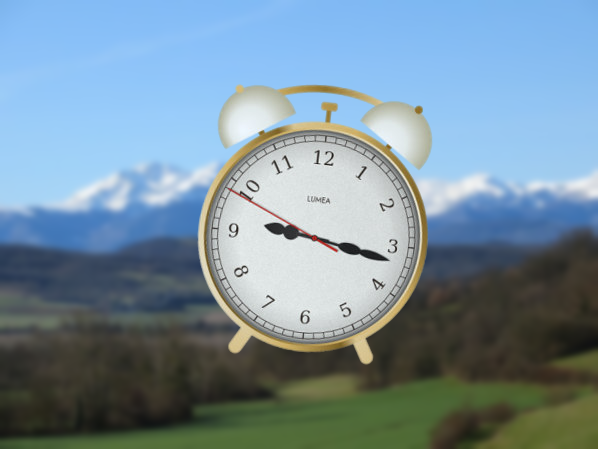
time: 9:16:49
